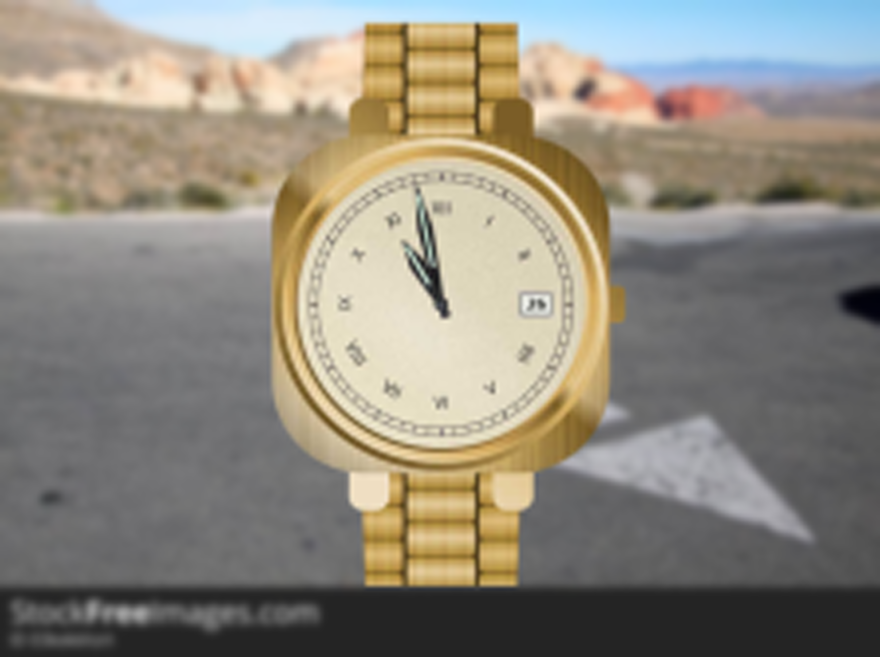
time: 10:58
